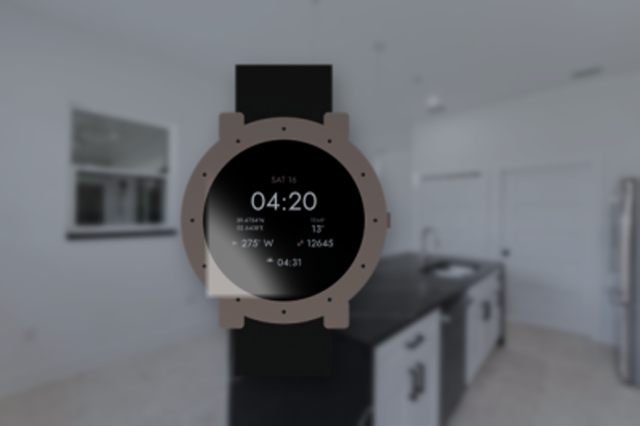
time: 4:20
